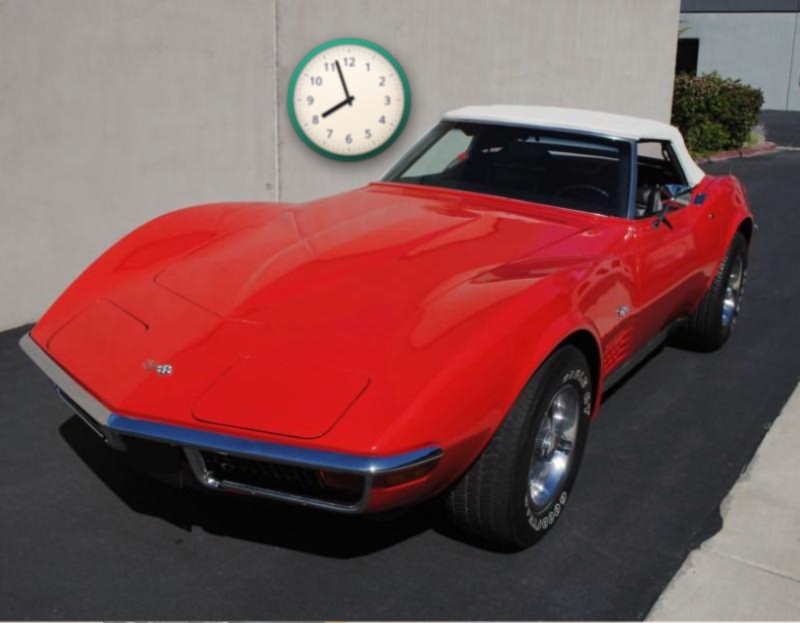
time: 7:57
